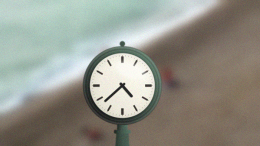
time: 4:38
